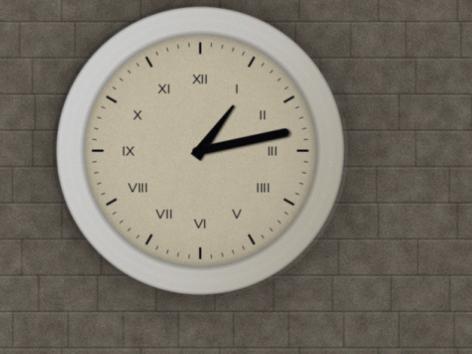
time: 1:13
